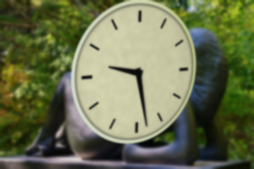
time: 9:28
